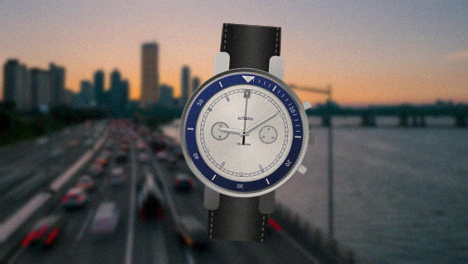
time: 9:09
